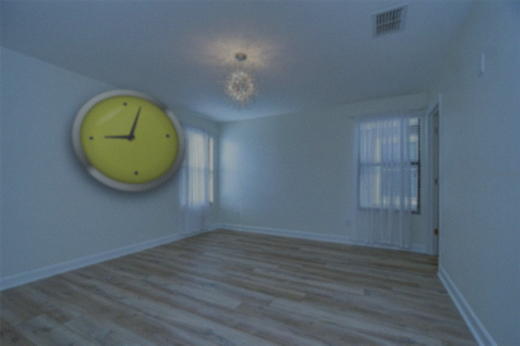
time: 9:04
